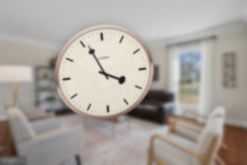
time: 3:56
